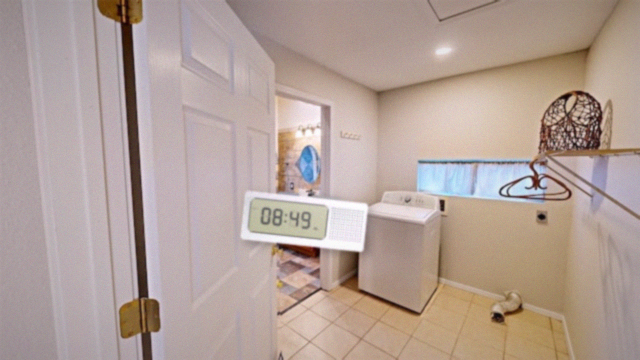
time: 8:49
